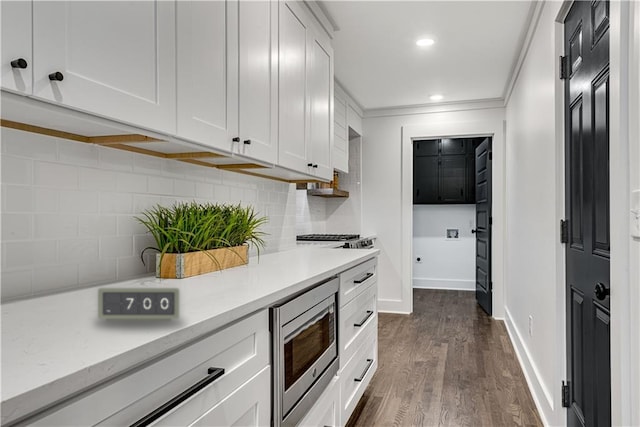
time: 7:00
